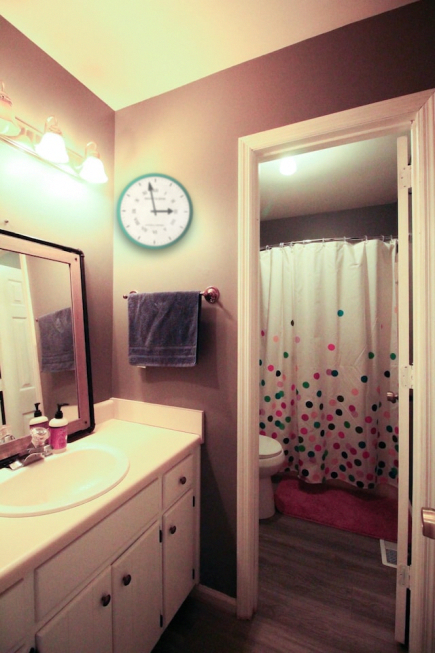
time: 2:58
